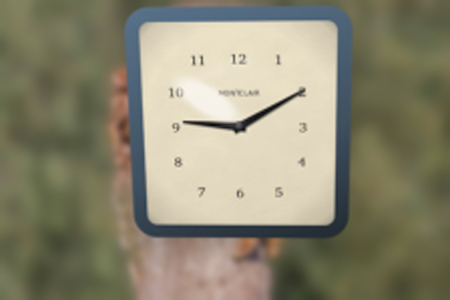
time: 9:10
